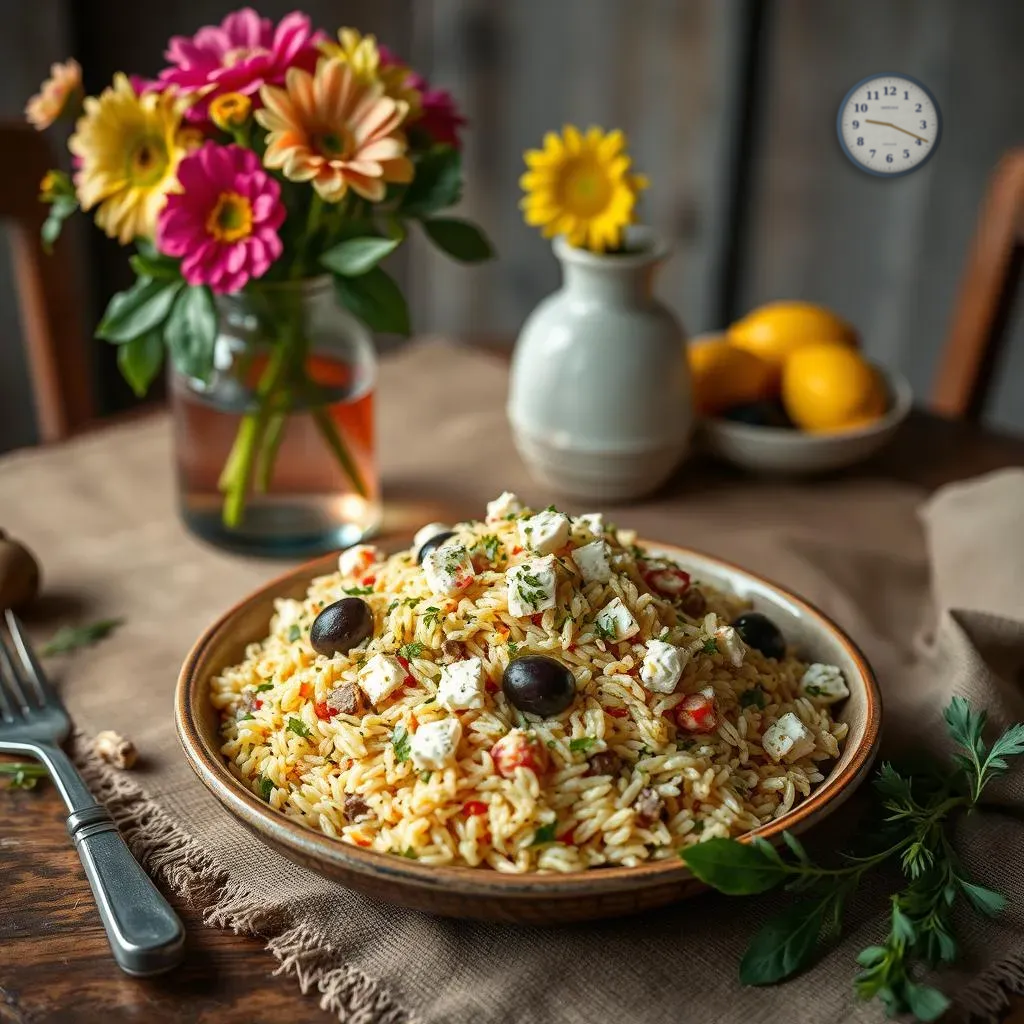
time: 9:19
